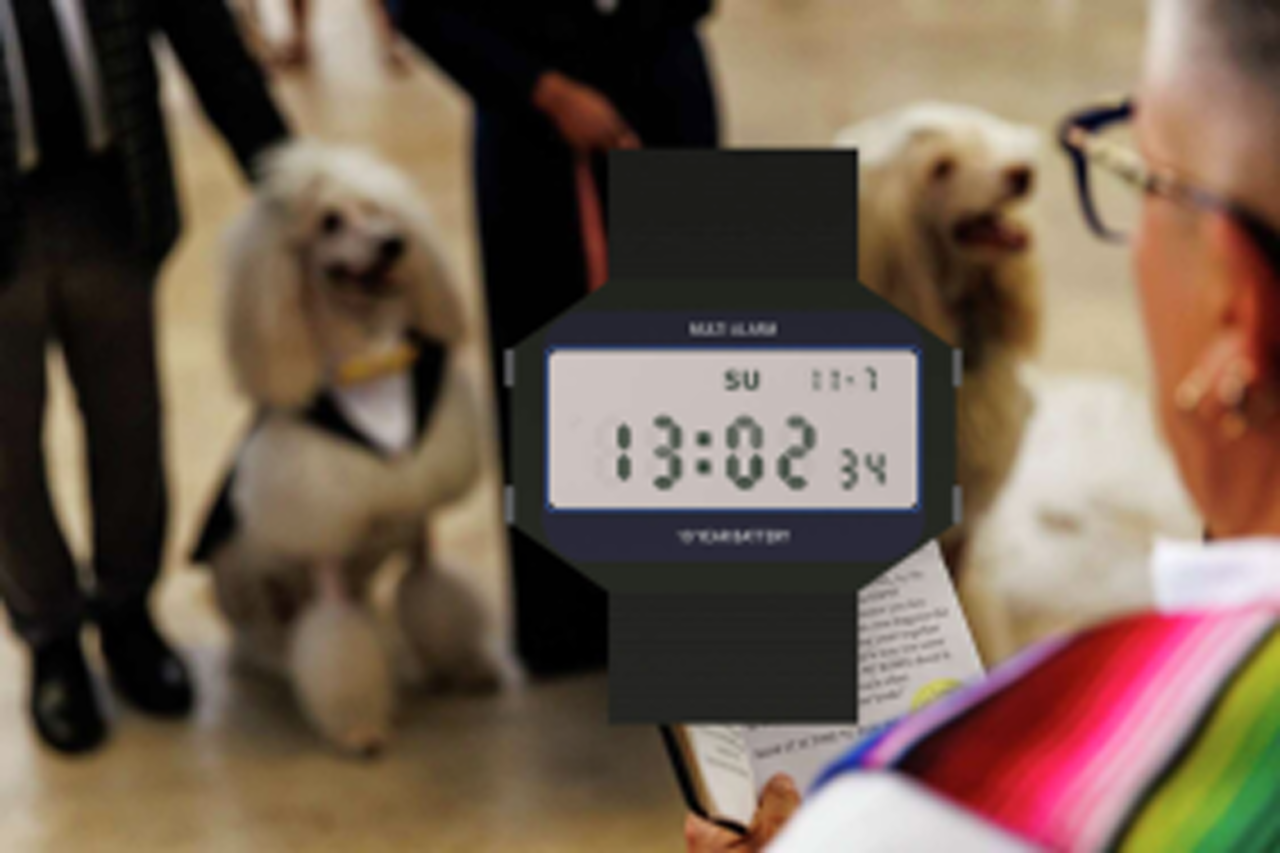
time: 13:02:34
